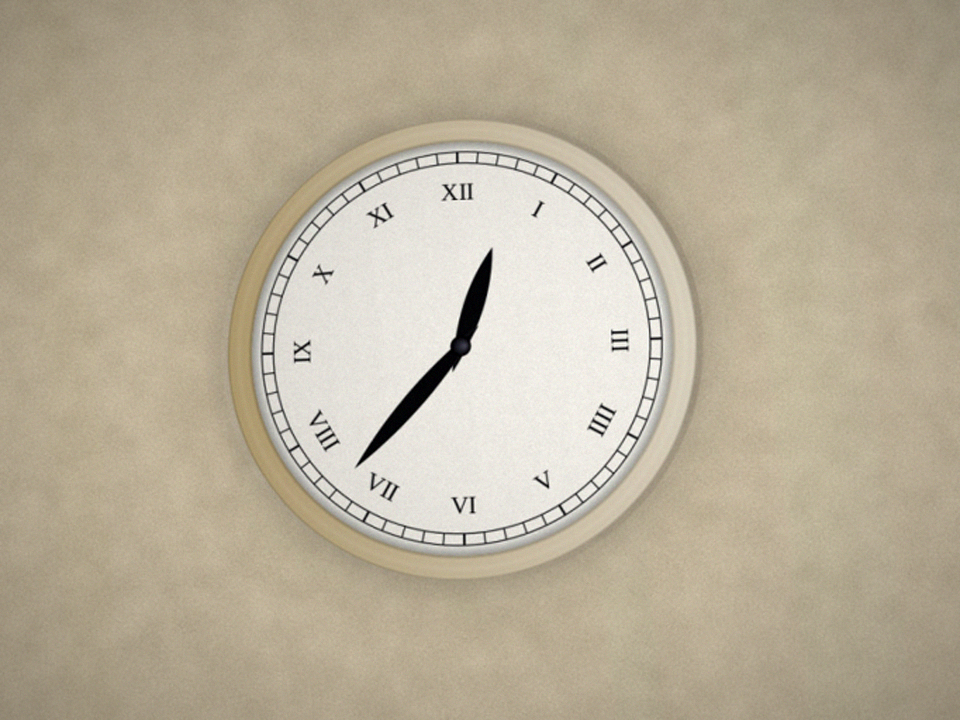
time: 12:37
